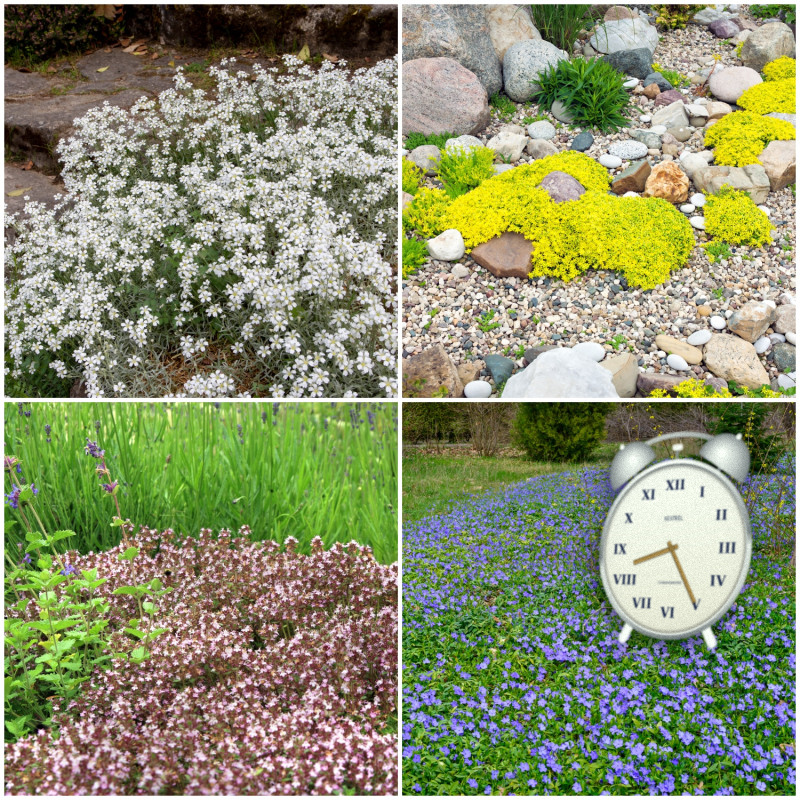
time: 8:25
